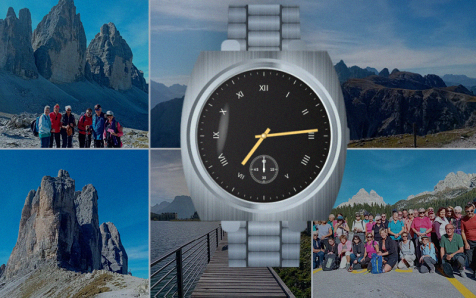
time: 7:14
